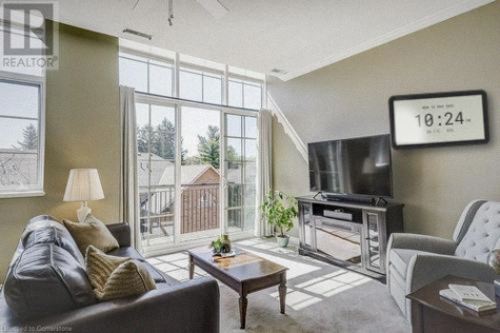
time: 10:24
